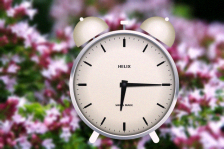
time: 6:15
